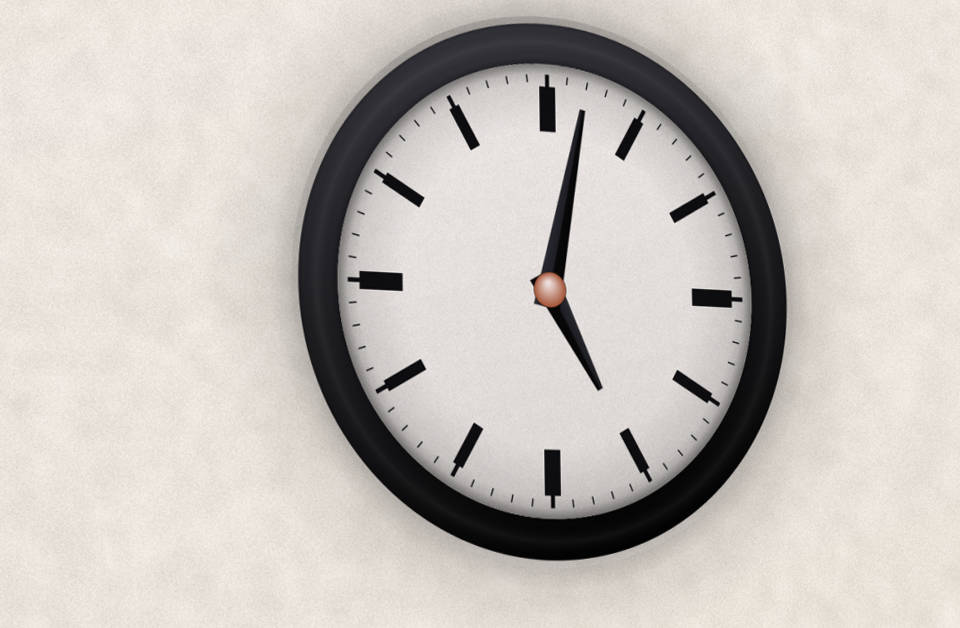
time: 5:02
